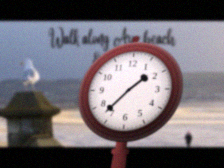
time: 1:37
